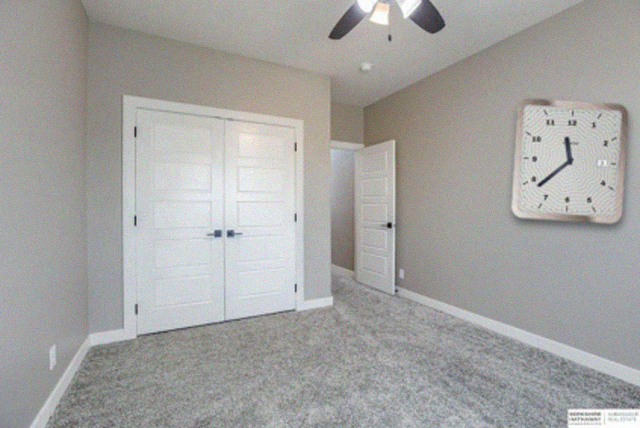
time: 11:38
